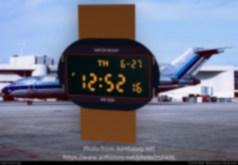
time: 12:52
